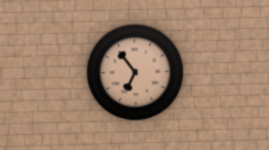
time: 6:54
